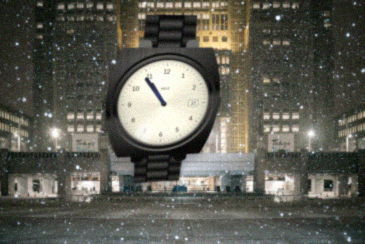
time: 10:54
